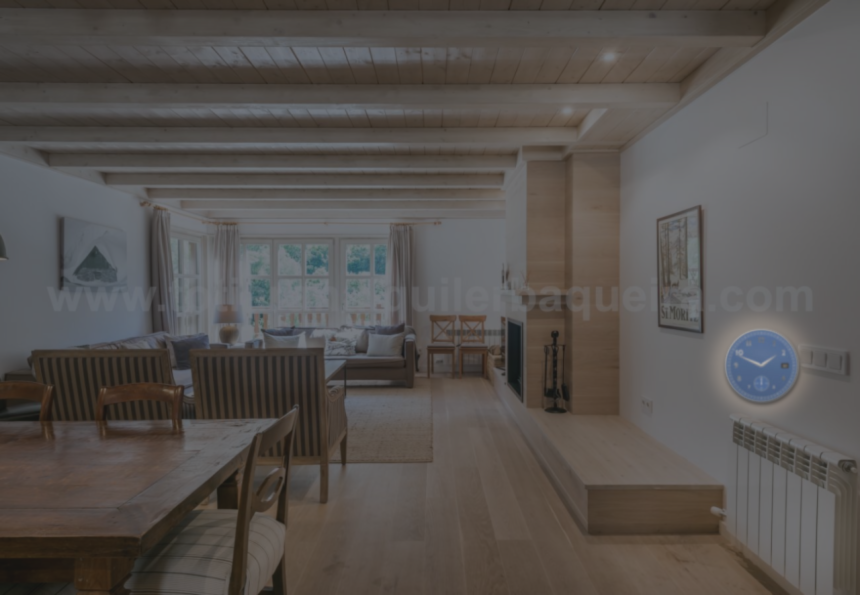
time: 1:49
